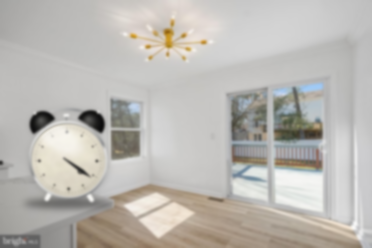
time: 4:21
